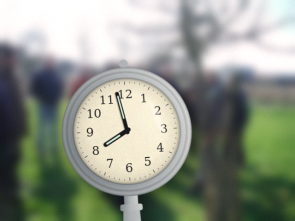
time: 7:58
